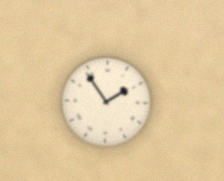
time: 1:54
